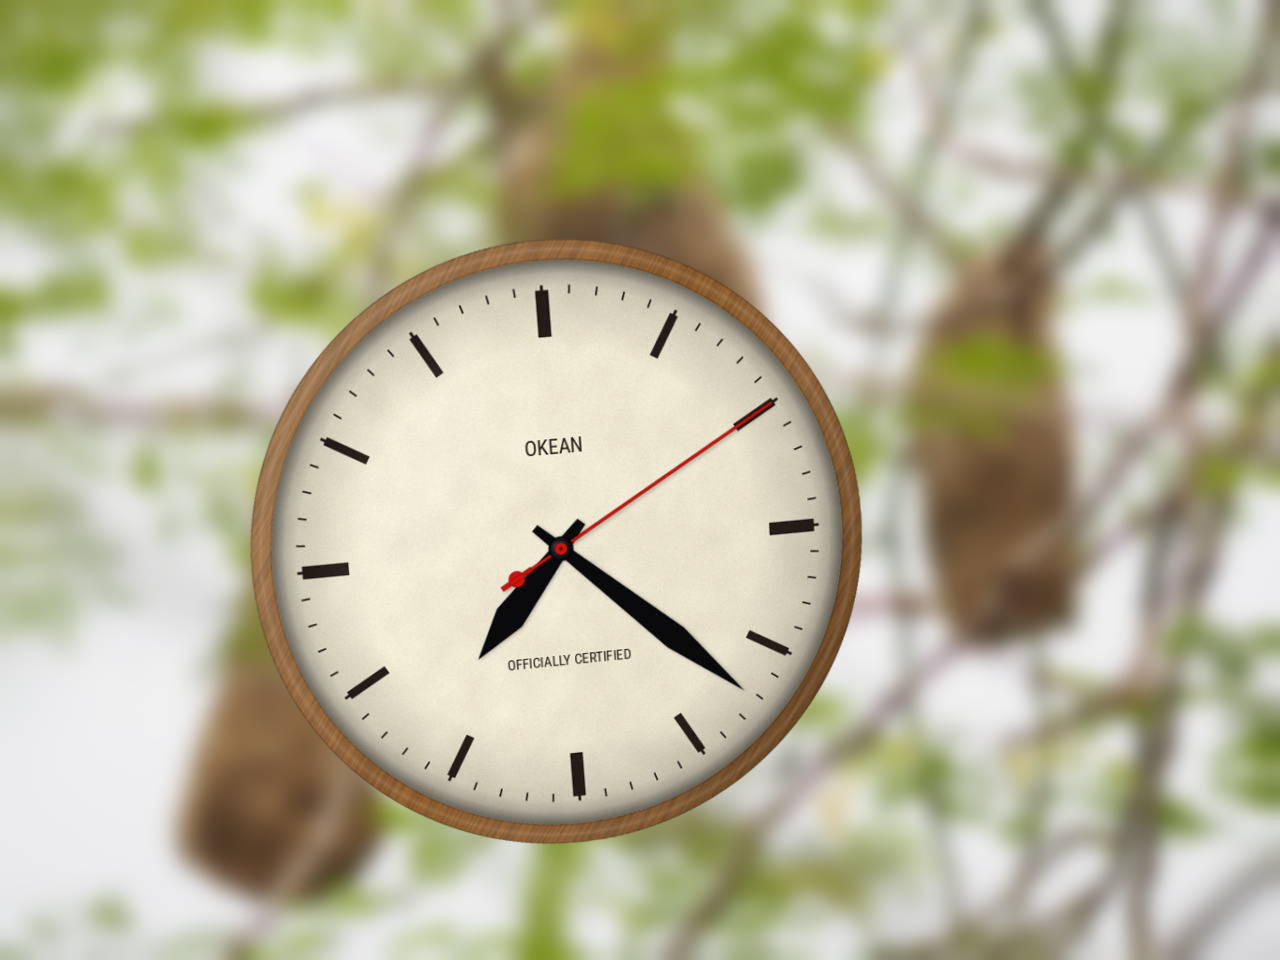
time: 7:22:10
